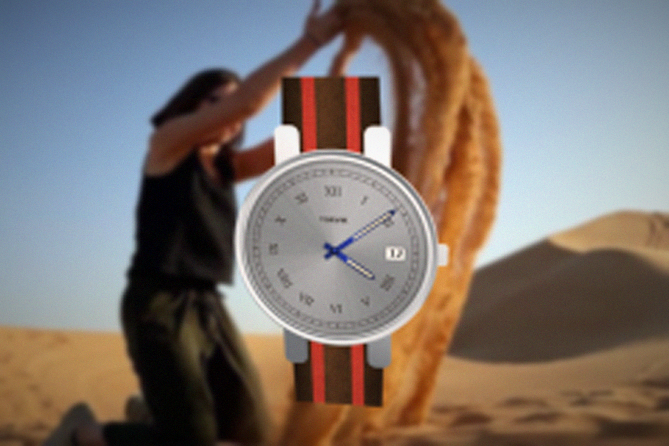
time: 4:09
